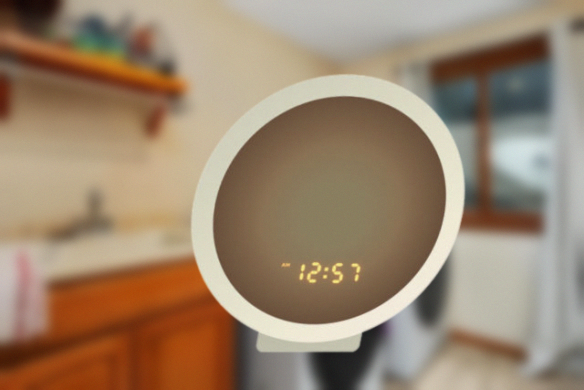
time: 12:57
